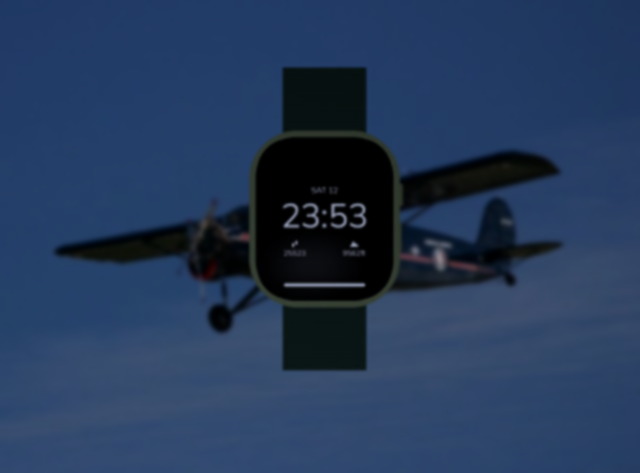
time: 23:53
